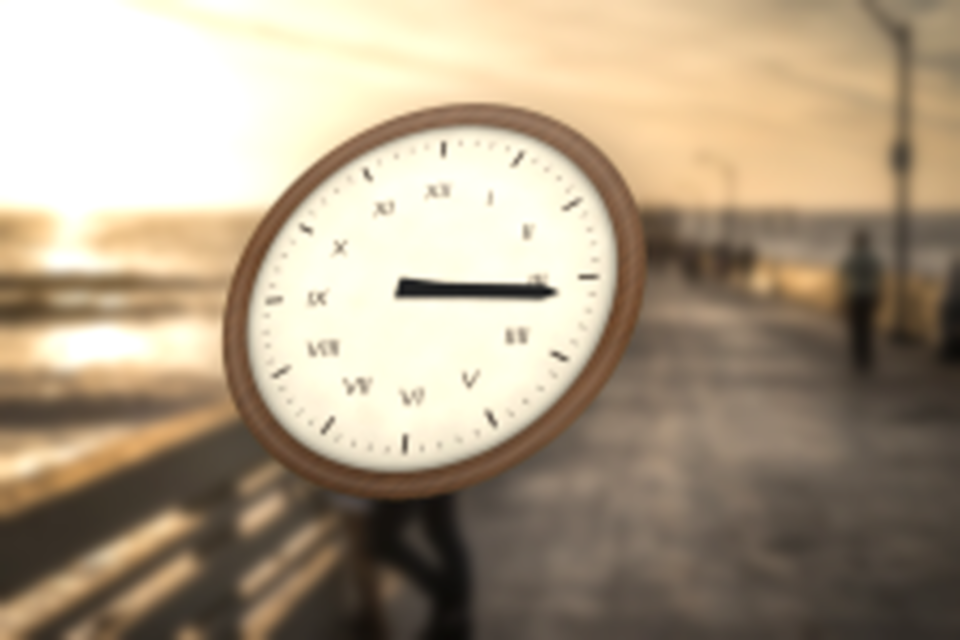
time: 3:16
